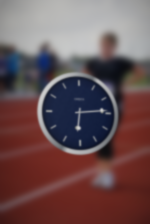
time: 6:14
